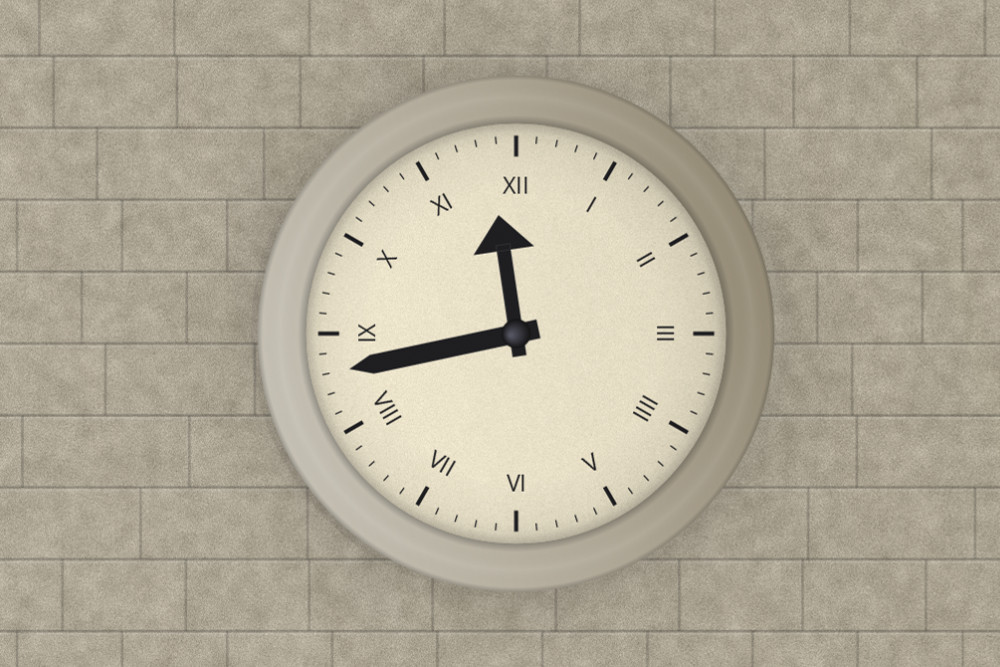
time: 11:43
